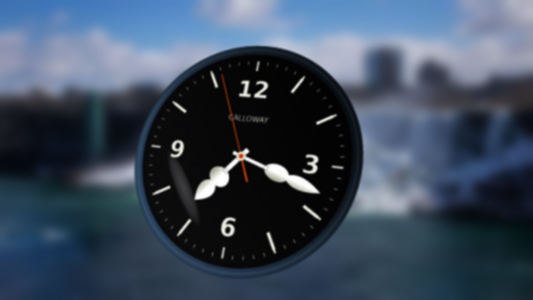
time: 7:17:56
